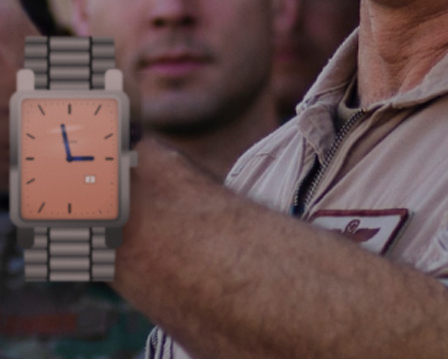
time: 2:58
